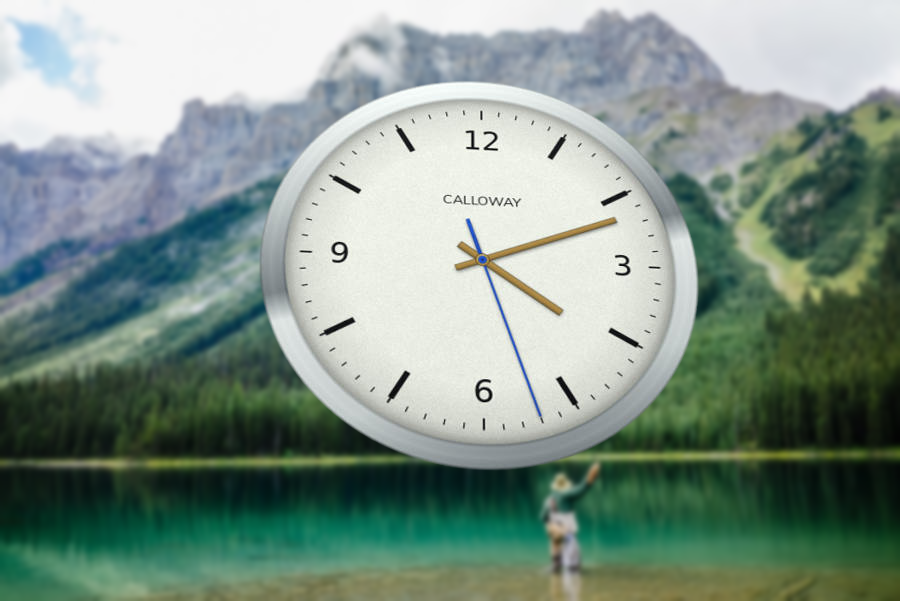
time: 4:11:27
